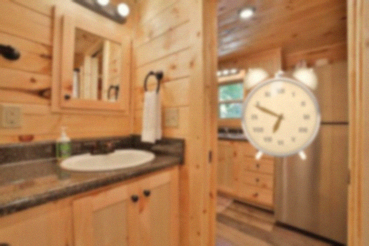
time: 6:49
